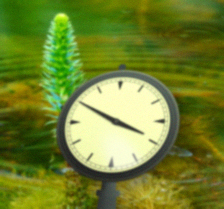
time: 3:50
